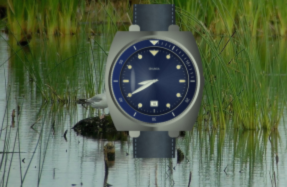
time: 8:40
